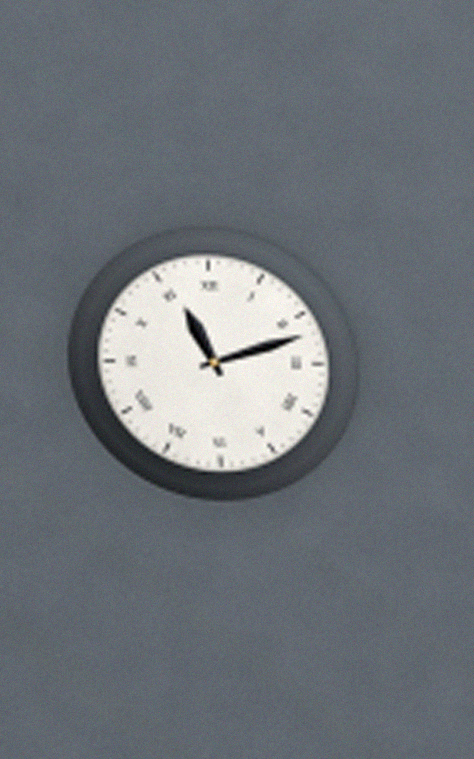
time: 11:12
